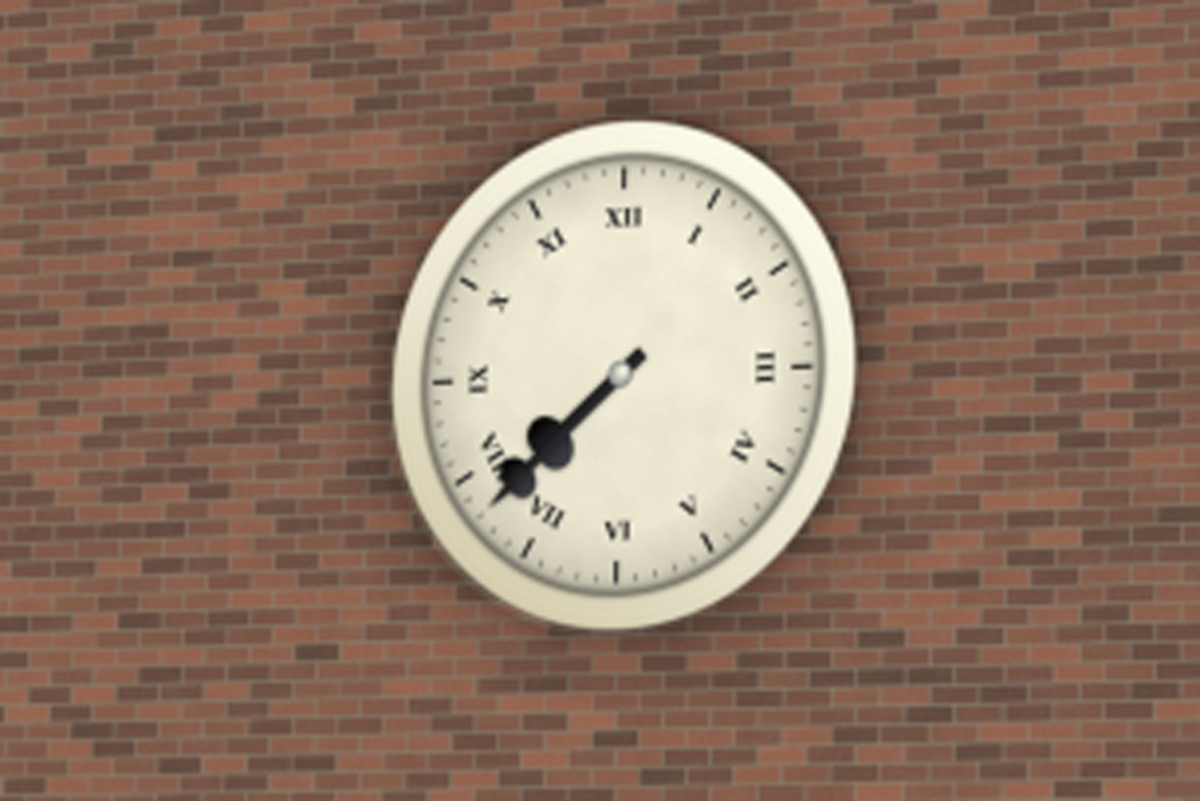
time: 7:38
